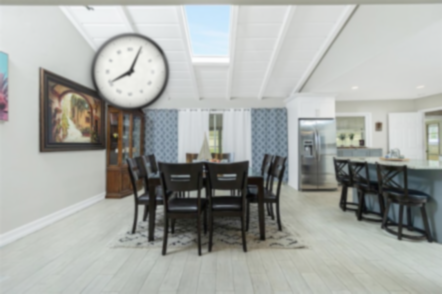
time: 8:04
